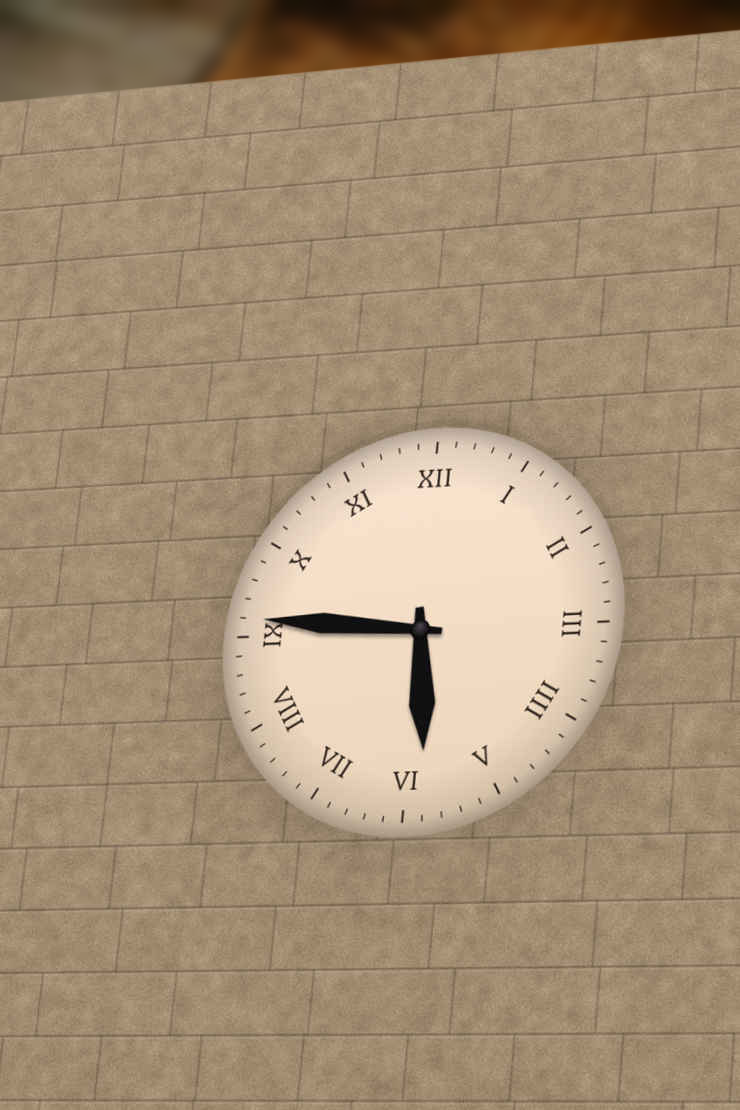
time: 5:46
